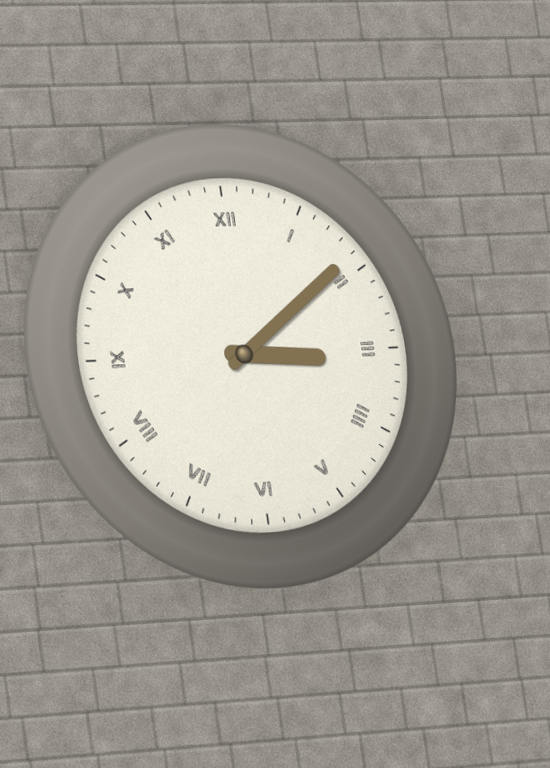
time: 3:09
